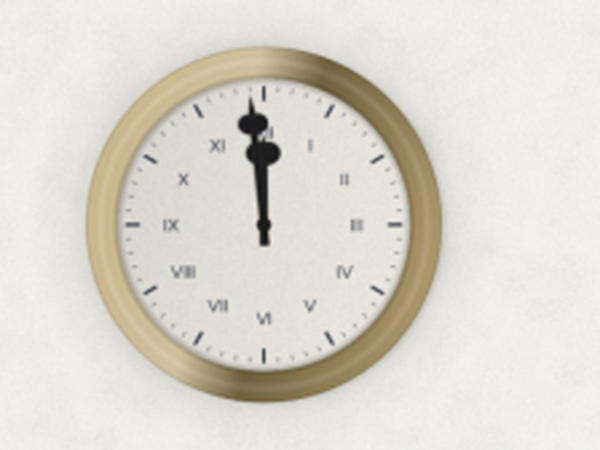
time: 11:59
